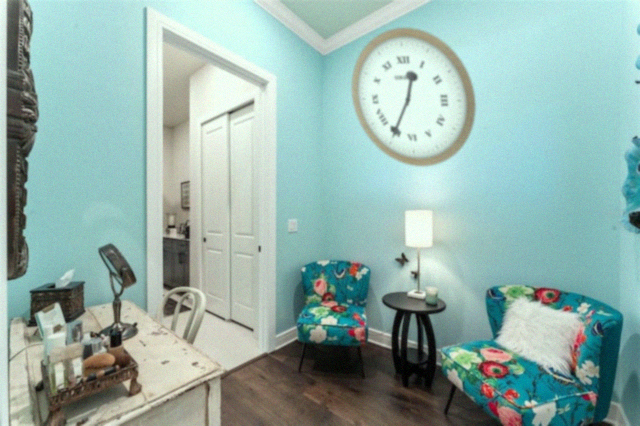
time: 12:35
